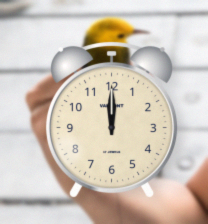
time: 12:00
